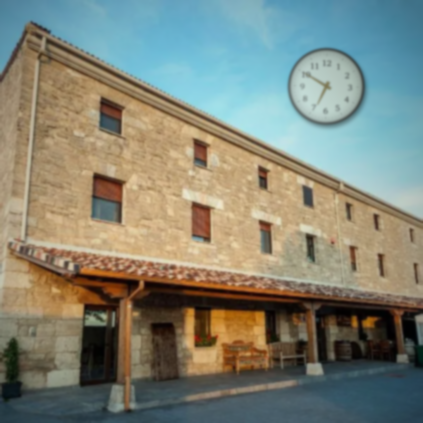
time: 6:50
